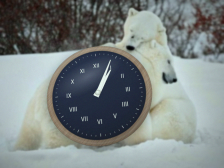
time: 1:04
